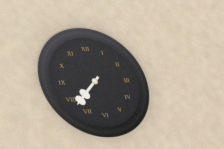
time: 7:38
